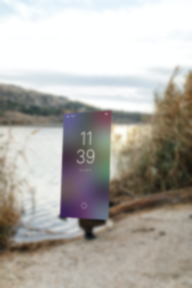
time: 11:39
